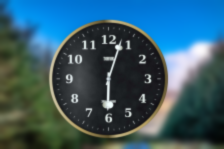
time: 6:03
